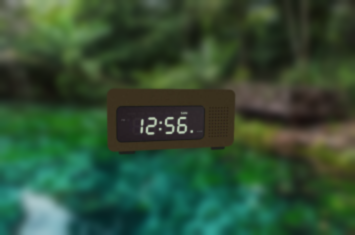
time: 12:56
